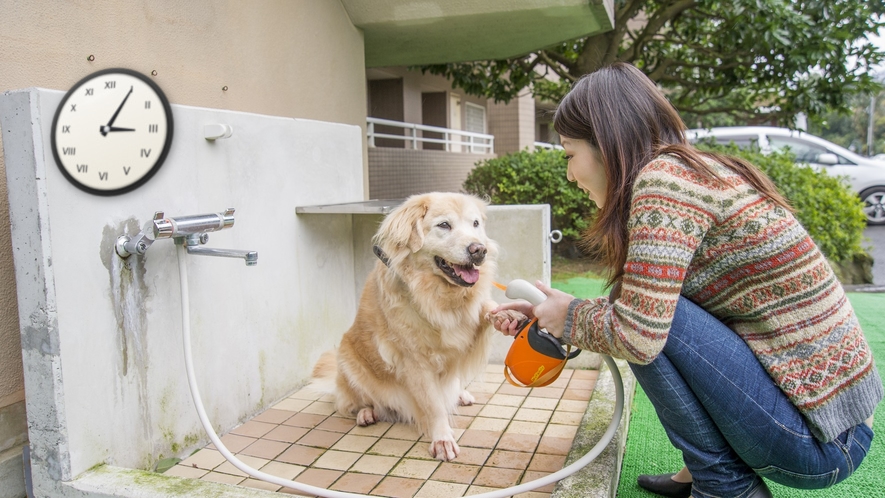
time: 3:05
